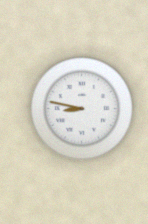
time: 8:47
